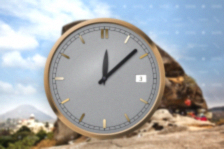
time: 12:08
